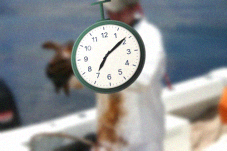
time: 7:09
